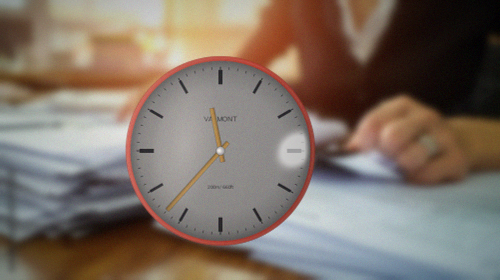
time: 11:37
